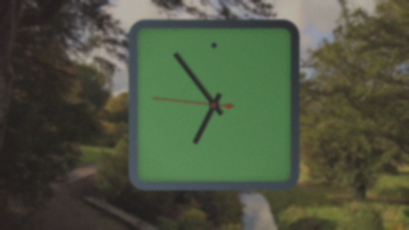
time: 6:53:46
